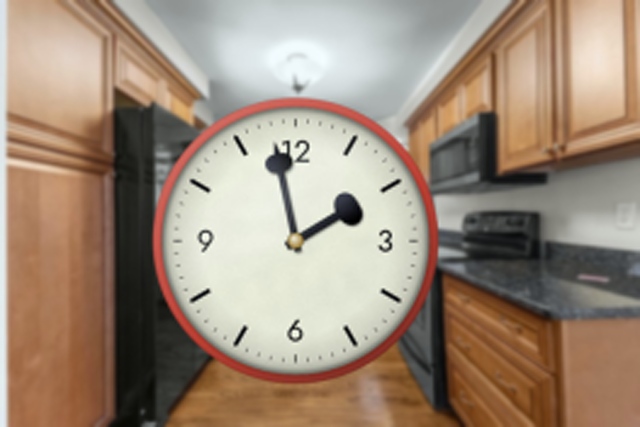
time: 1:58
